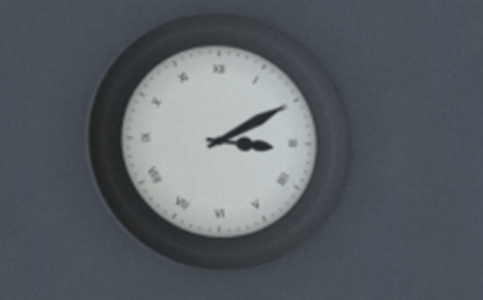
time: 3:10
